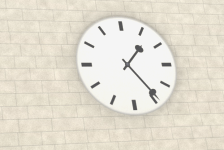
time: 1:24
